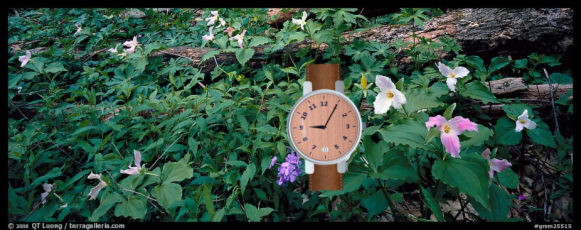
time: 9:05
